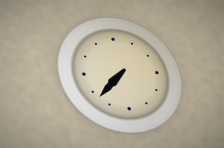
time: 7:38
